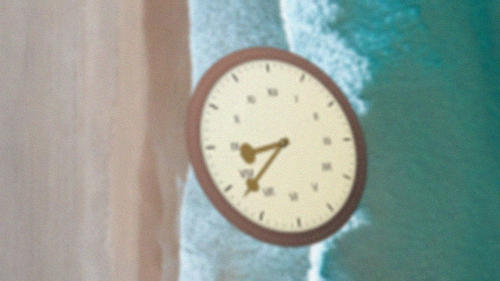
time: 8:38
